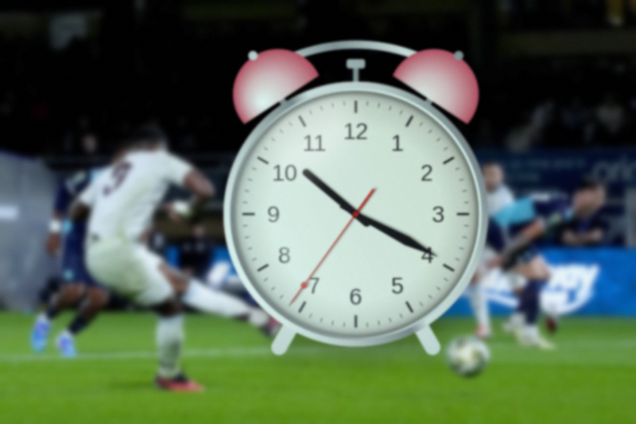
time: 10:19:36
